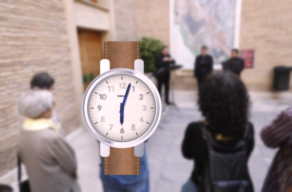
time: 6:03
